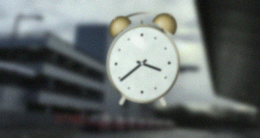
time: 3:39
